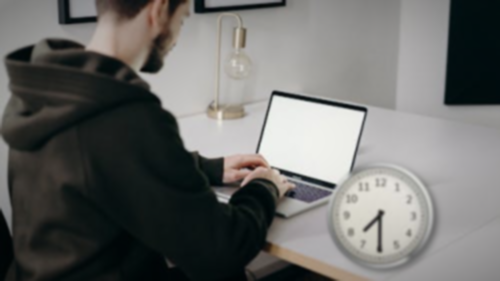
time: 7:30
